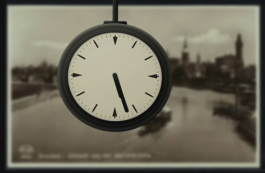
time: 5:27
